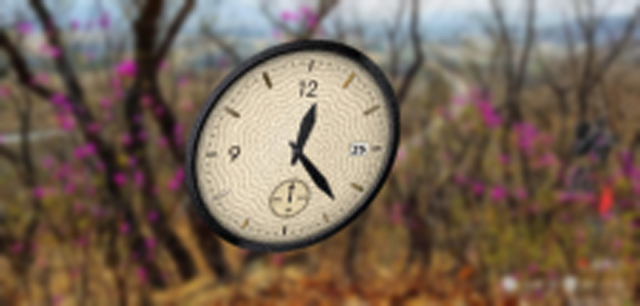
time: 12:23
